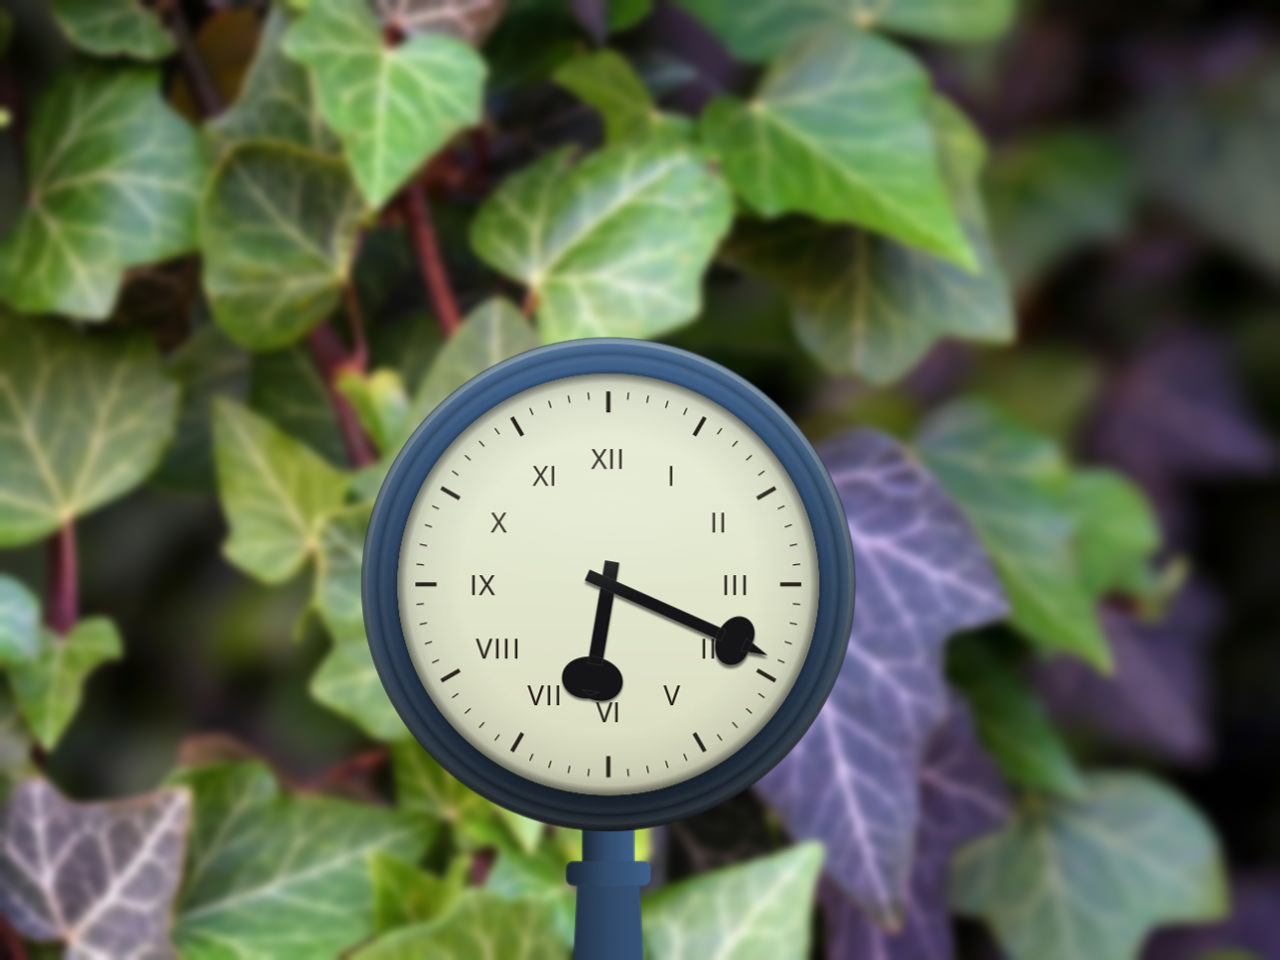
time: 6:19
